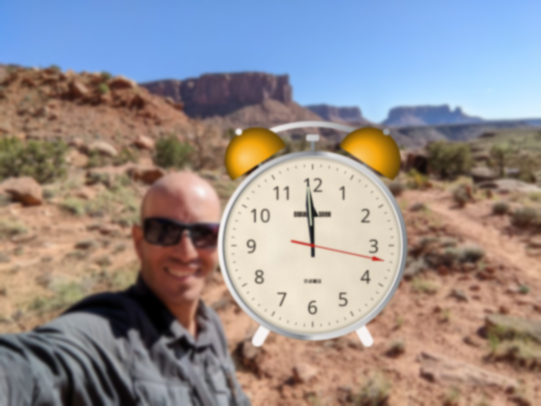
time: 11:59:17
